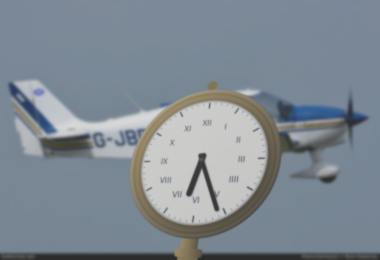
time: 6:26
